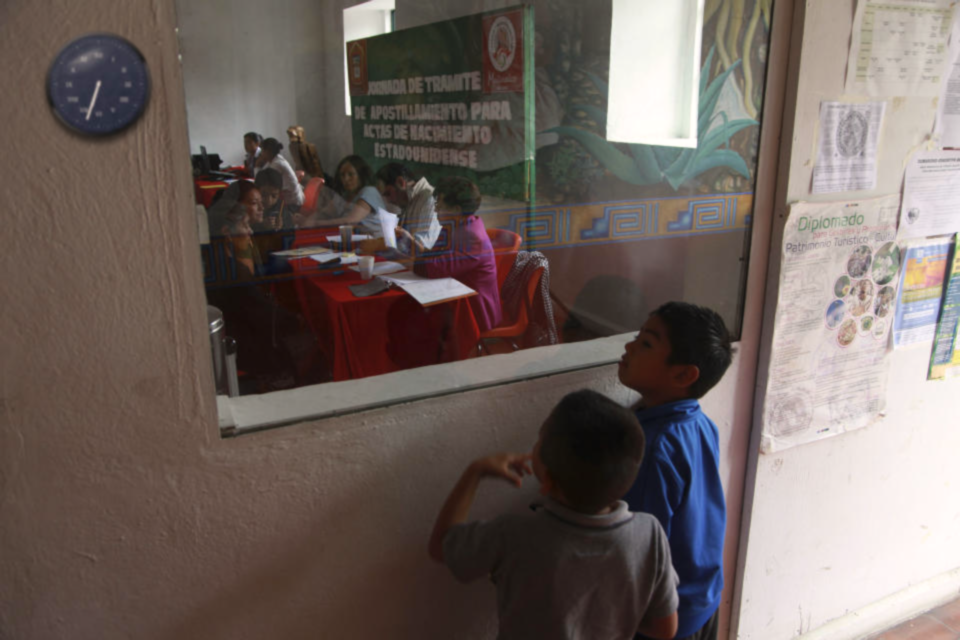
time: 6:33
